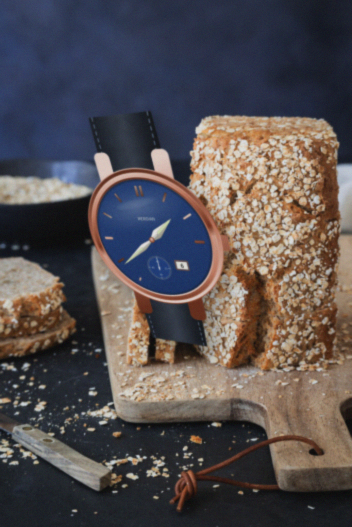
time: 1:39
